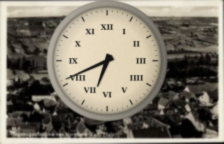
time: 6:41
